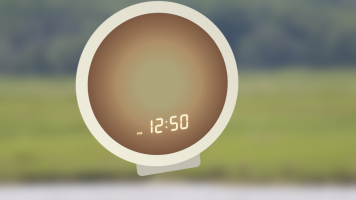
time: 12:50
